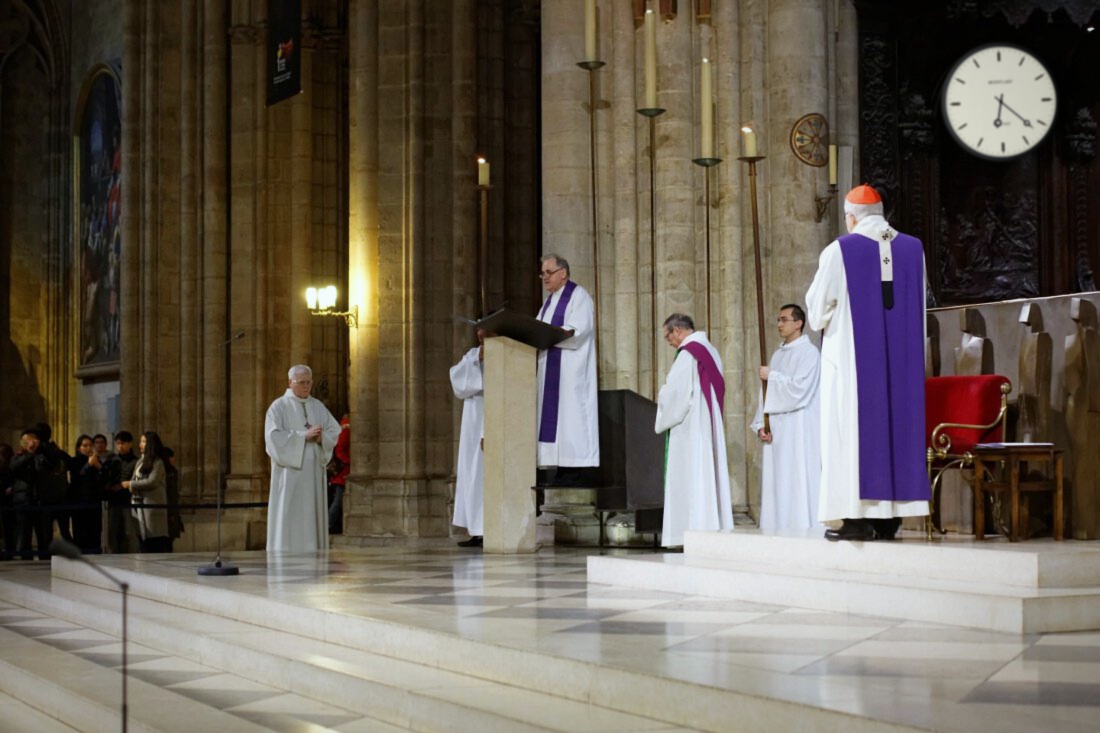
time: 6:22
